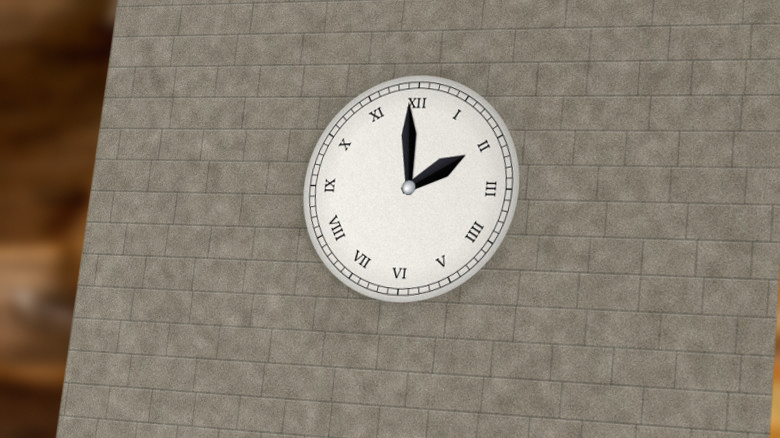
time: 1:59
